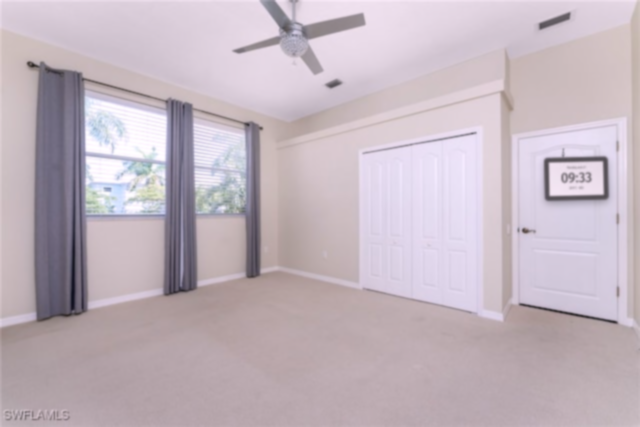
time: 9:33
